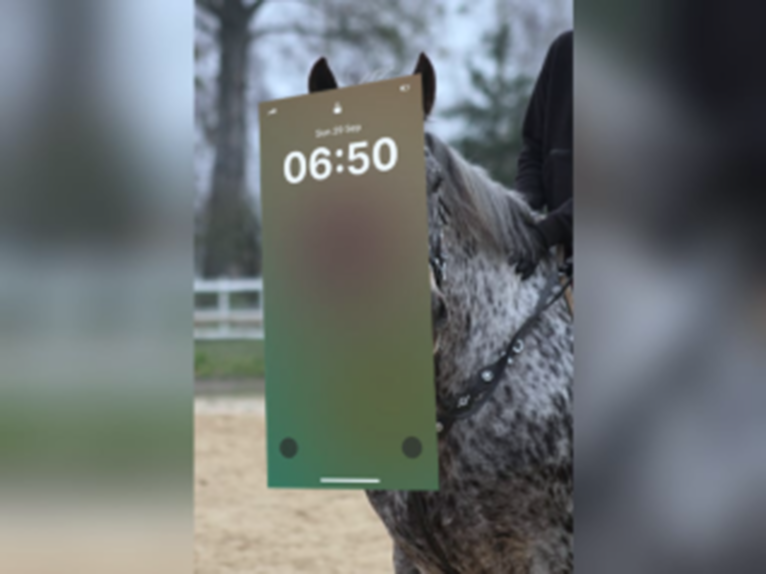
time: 6:50
